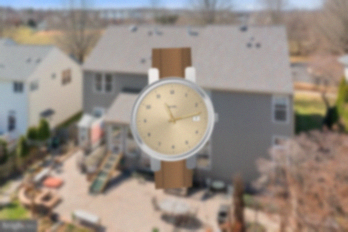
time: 11:13
